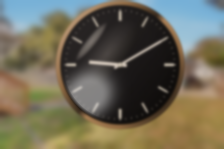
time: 9:10
